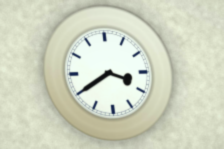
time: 3:40
